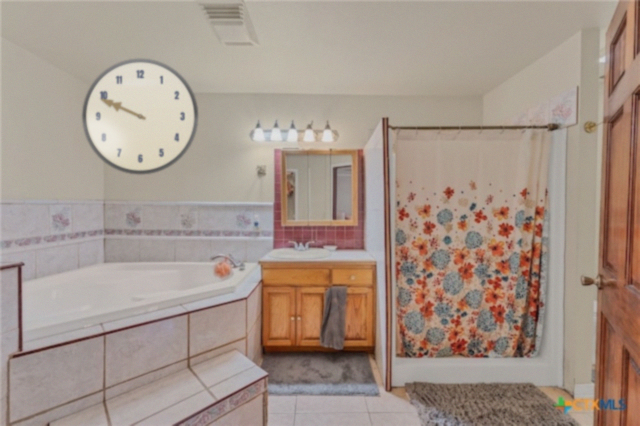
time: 9:49
